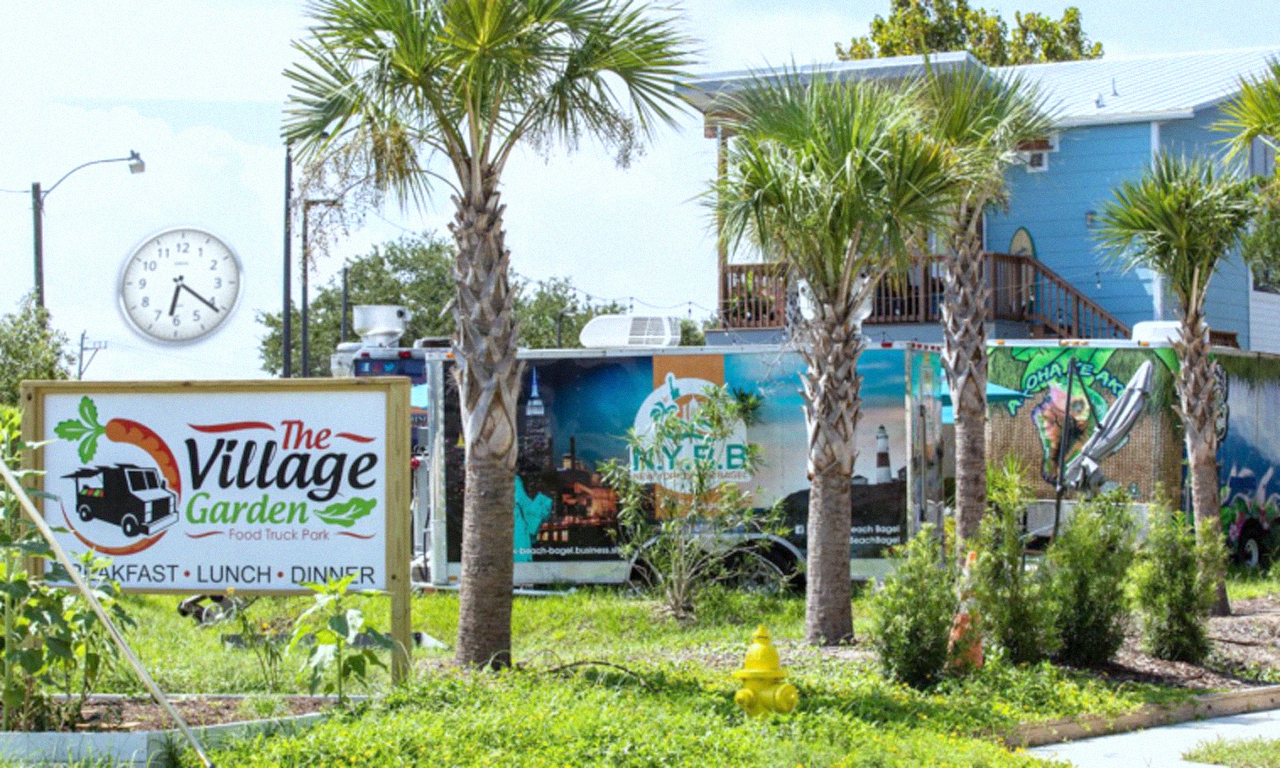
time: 6:21
